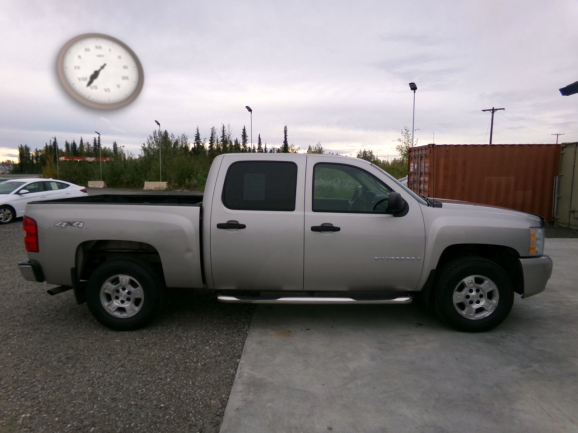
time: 7:37
